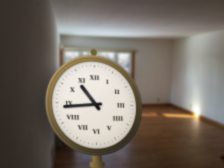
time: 10:44
